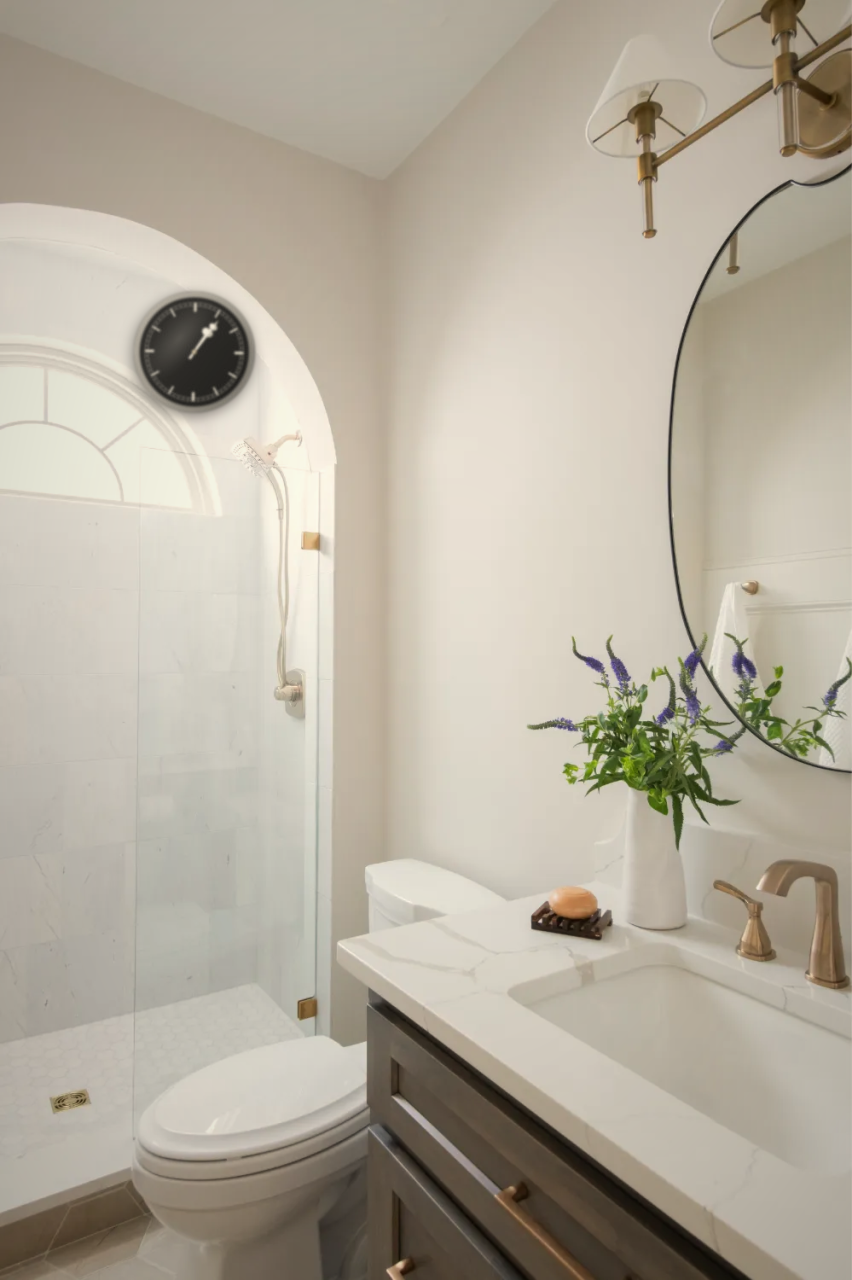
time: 1:06
